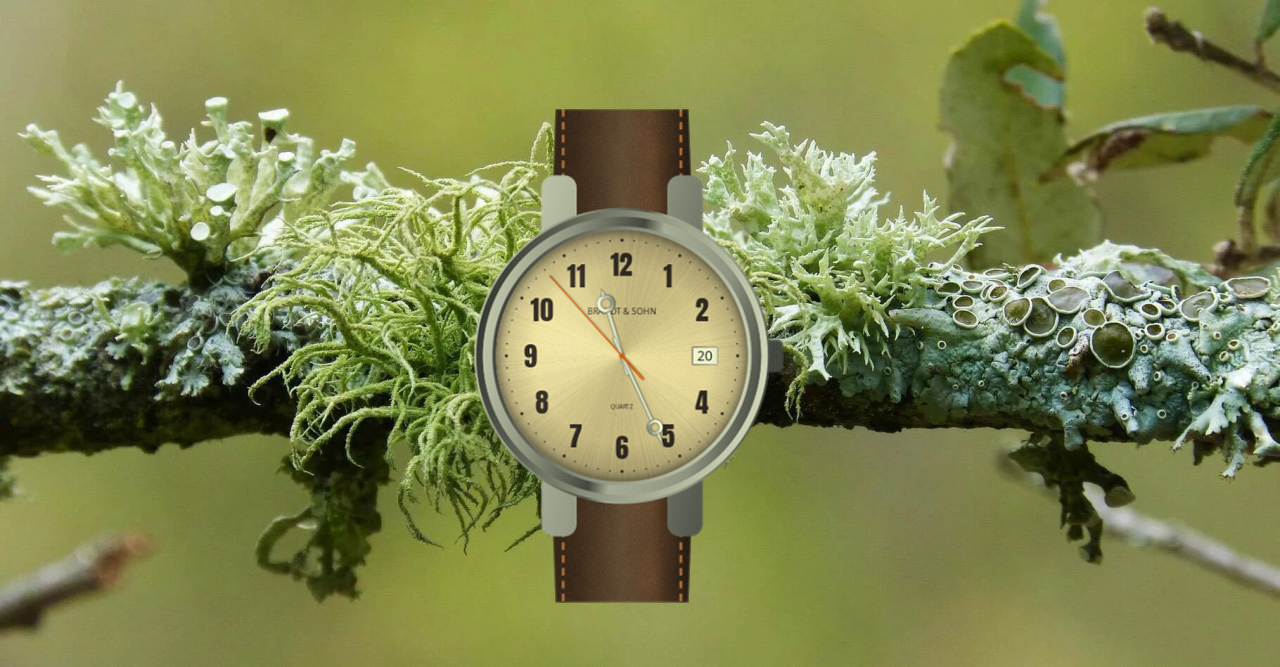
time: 11:25:53
